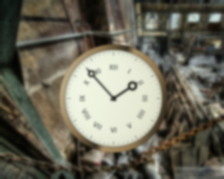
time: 1:53
